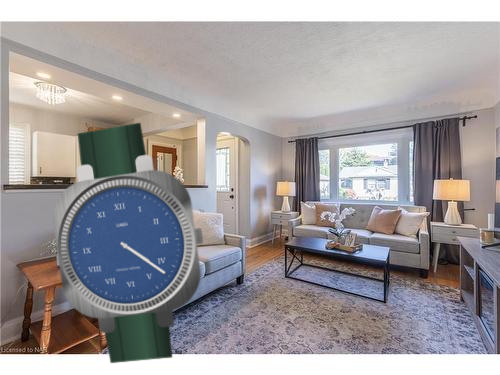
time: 4:22
